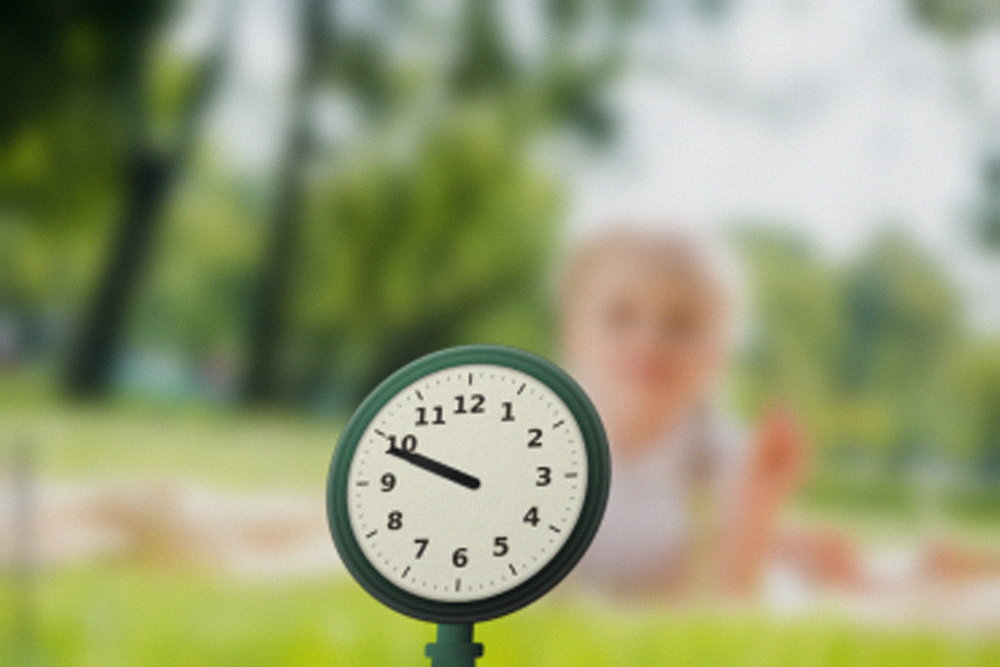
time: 9:49
